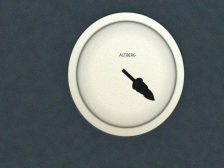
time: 4:22
